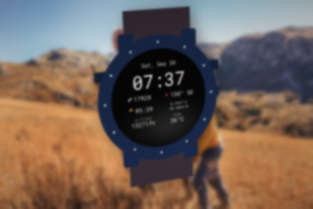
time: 7:37
